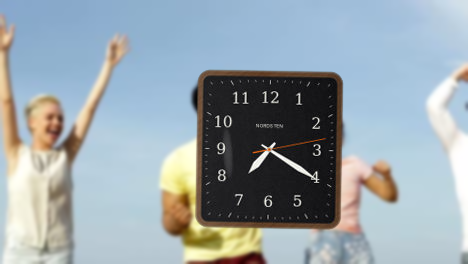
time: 7:20:13
